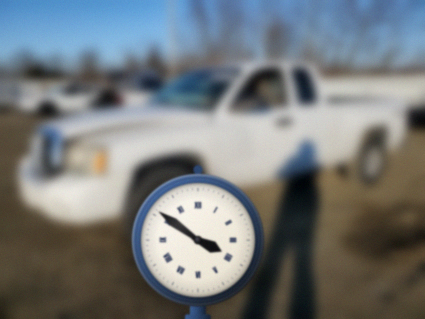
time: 3:51
